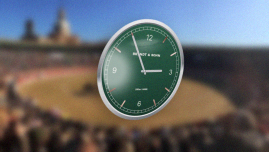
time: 2:55
